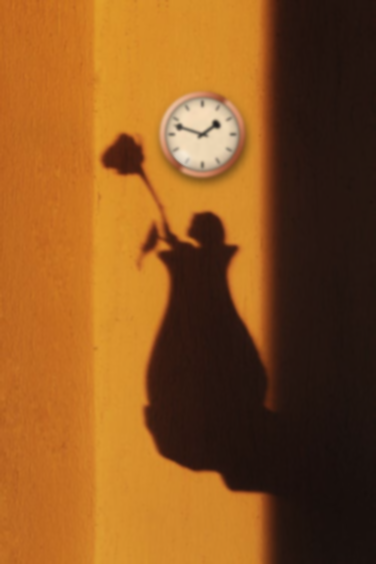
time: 1:48
